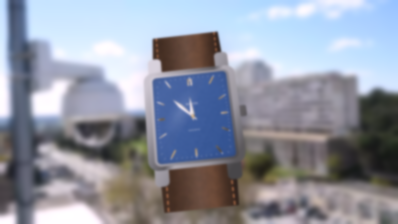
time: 11:53
